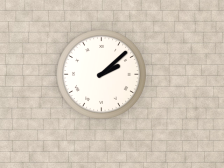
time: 2:08
